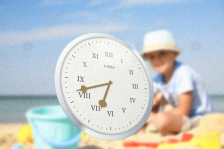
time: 6:42
